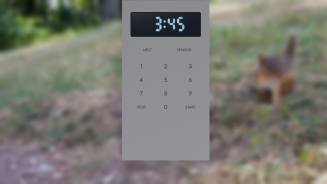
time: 3:45
